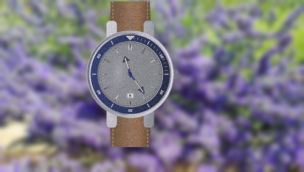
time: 11:24
